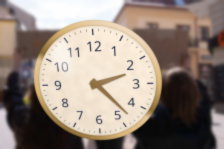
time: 2:23
